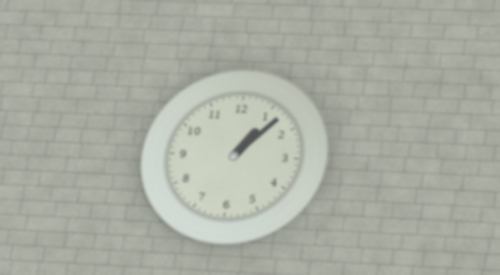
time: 1:07
